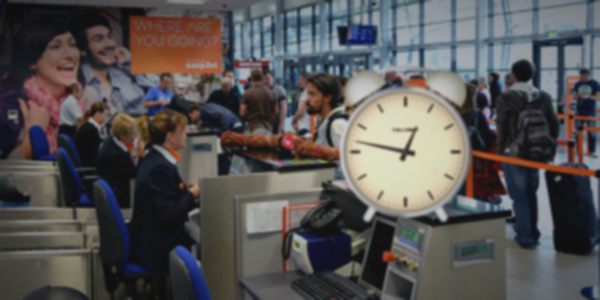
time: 12:47
